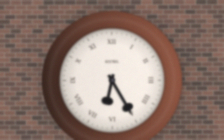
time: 6:25
